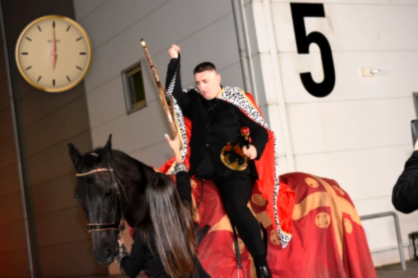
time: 6:00
